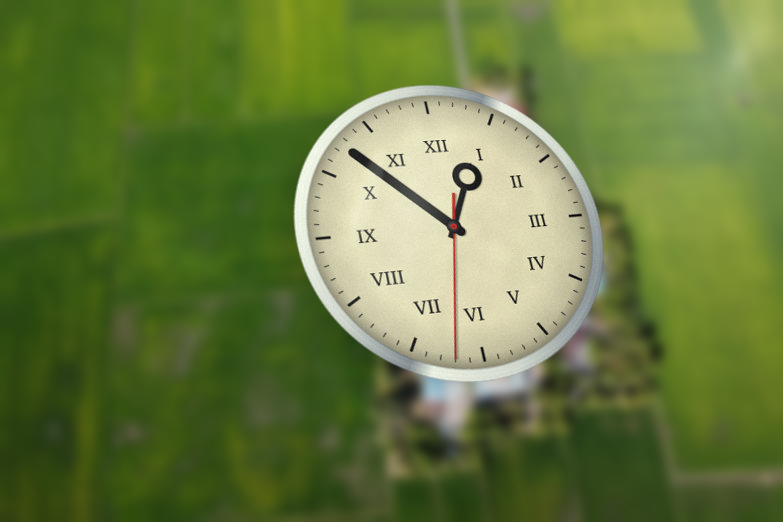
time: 12:52:32
